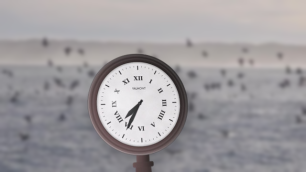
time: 7:35
